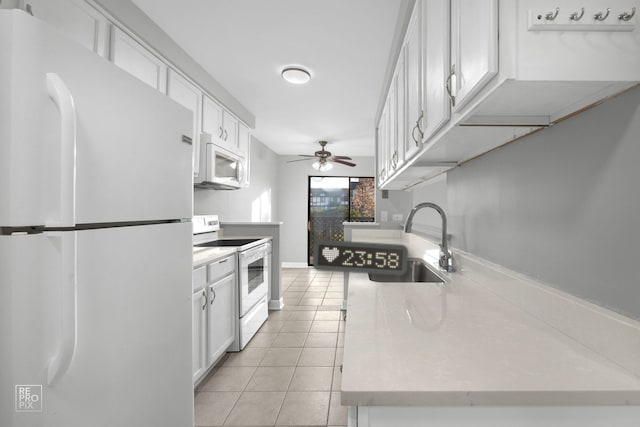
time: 23:58
